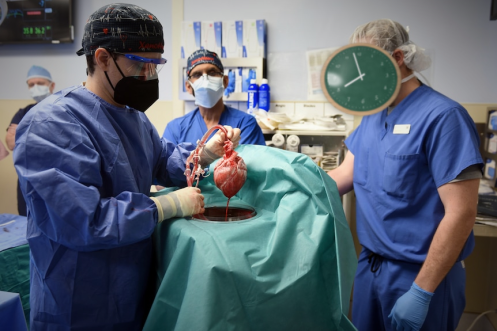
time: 7:58
